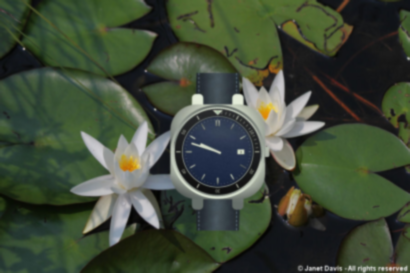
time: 9:48
